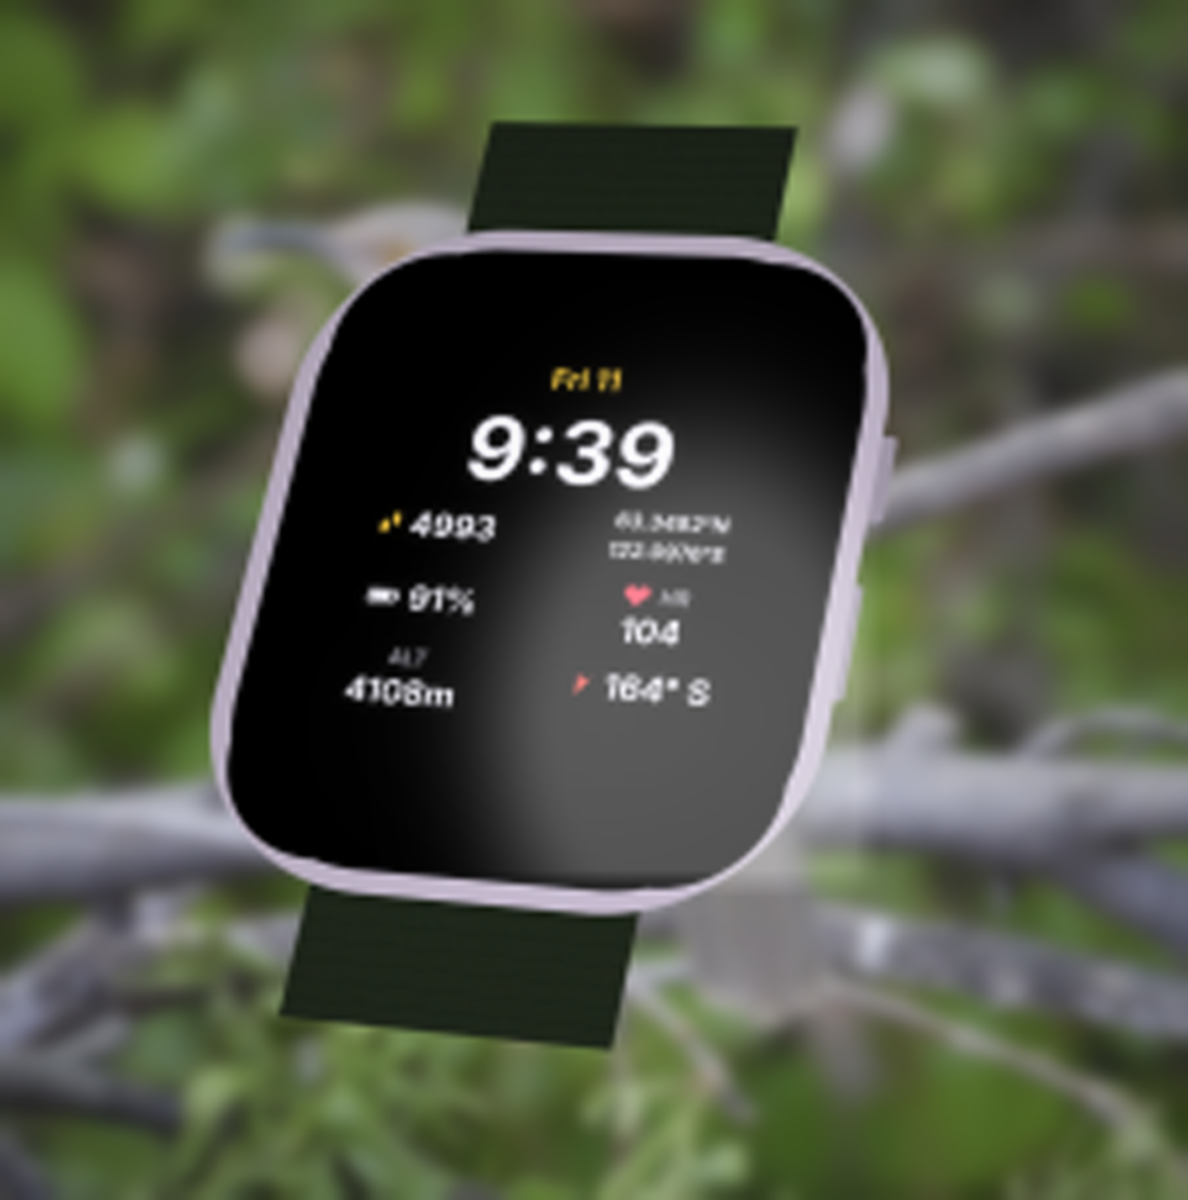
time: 9:39
